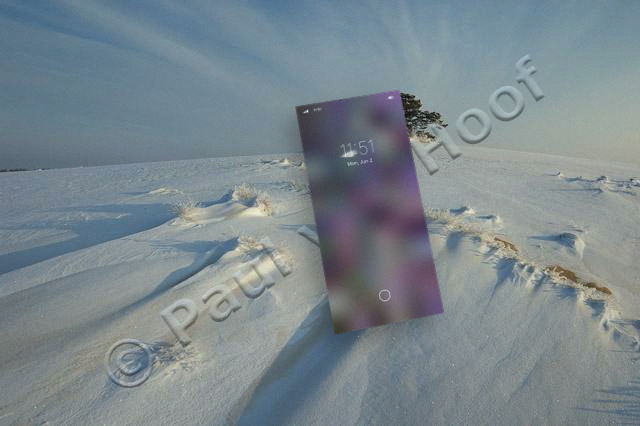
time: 11:51
